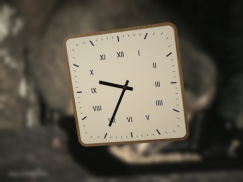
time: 9:35
